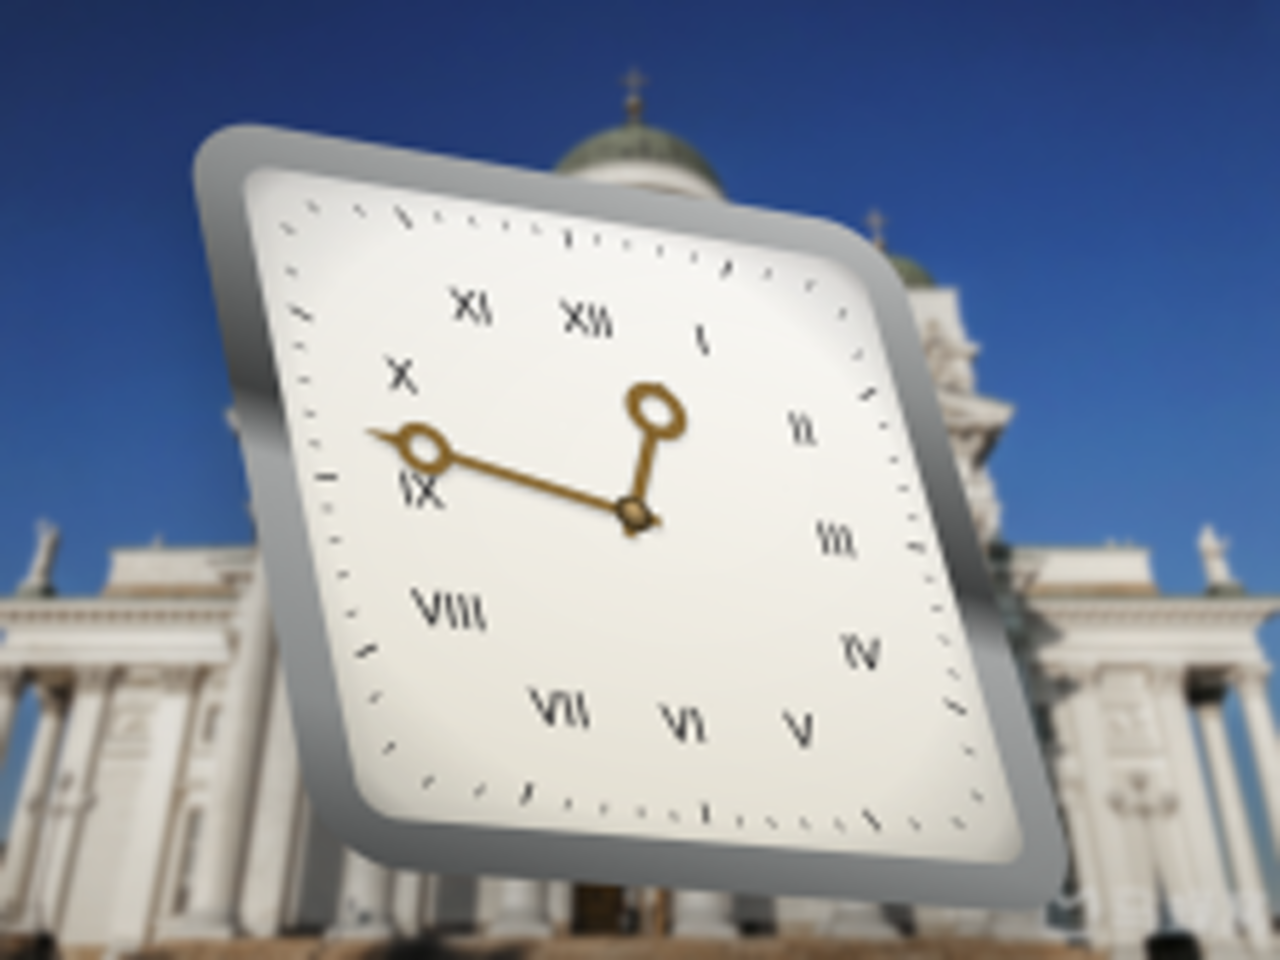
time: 12:47
